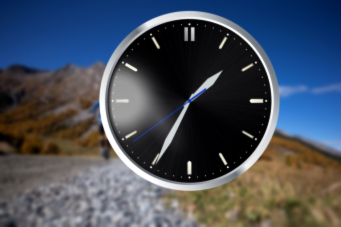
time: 1:34:39
